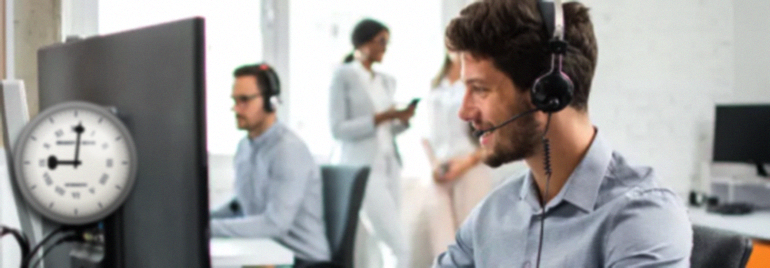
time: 9:01
